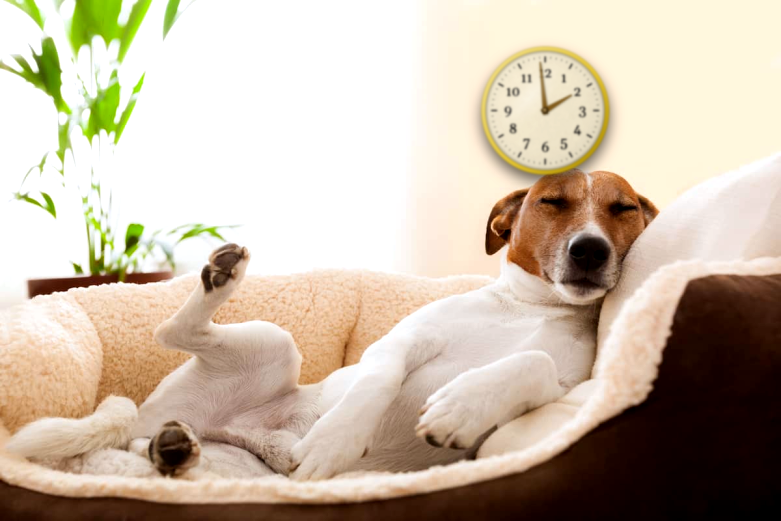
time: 1:59
